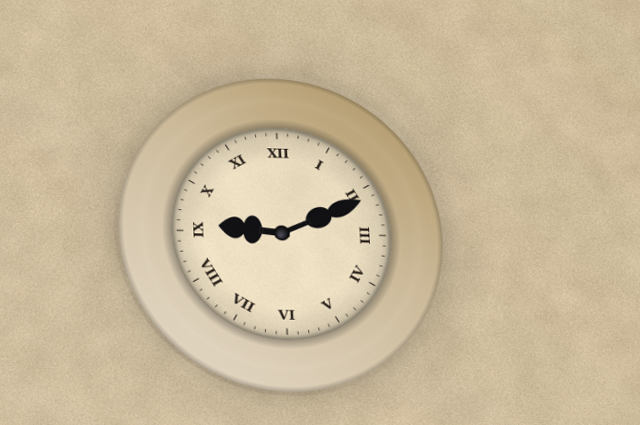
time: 9:11
